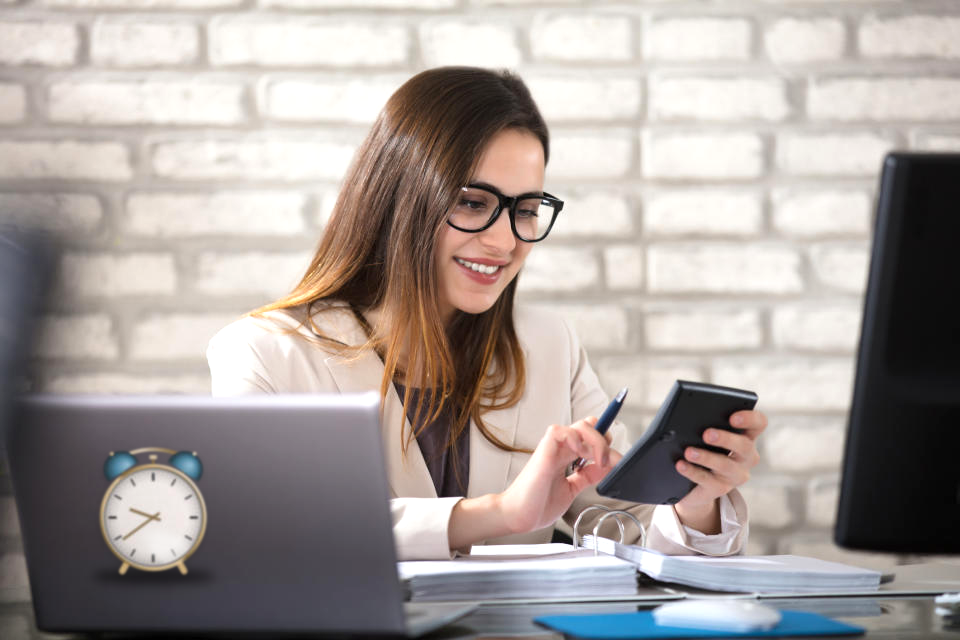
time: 9:39
